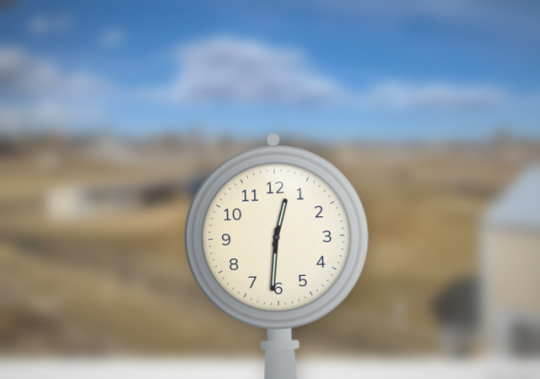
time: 12:31
